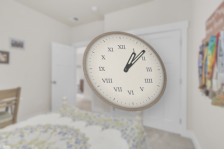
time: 1:08
